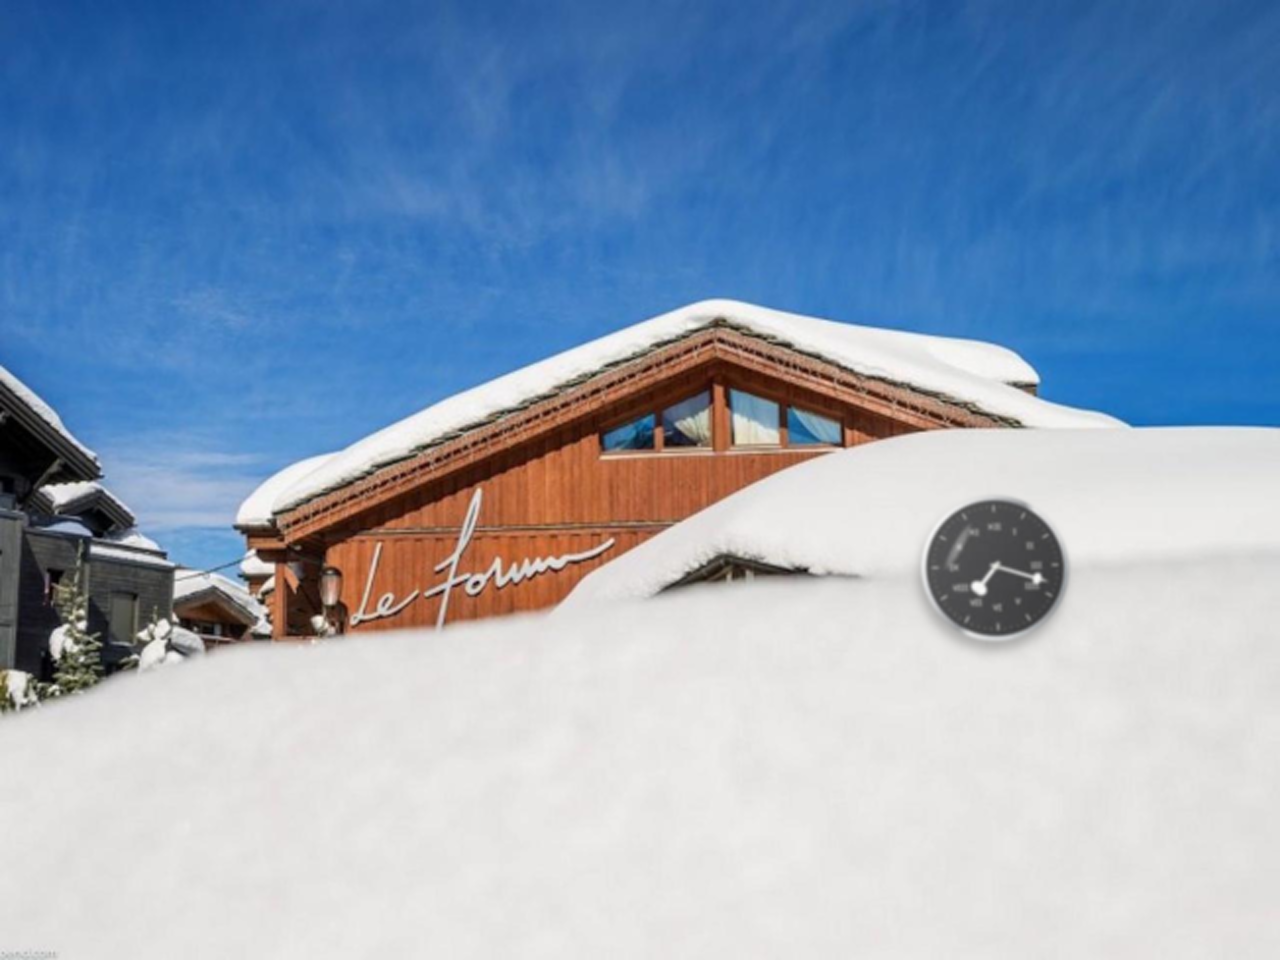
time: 7:18
